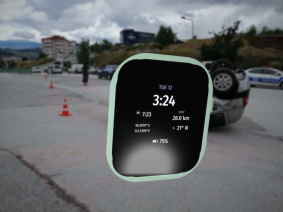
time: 3:24
